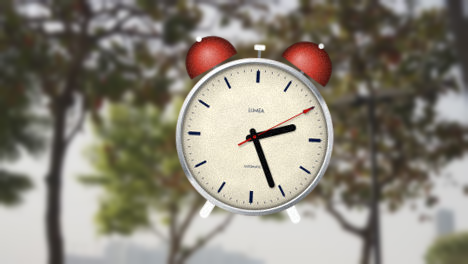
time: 2:26:10
